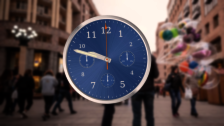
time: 9:48
